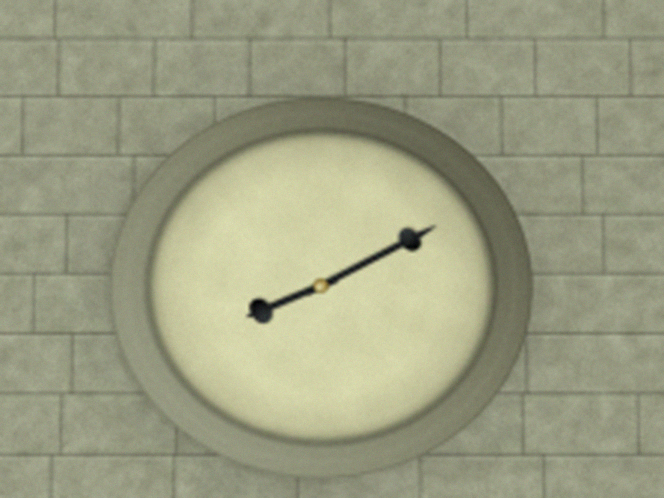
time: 8:10
